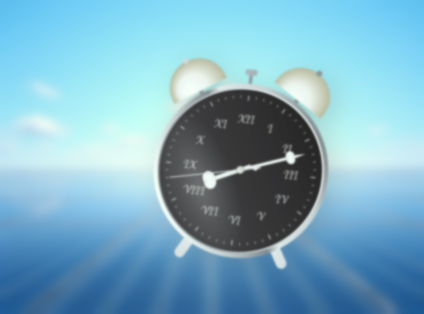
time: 8:11:43
